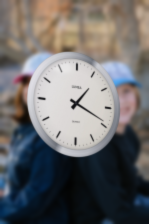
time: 1:19
